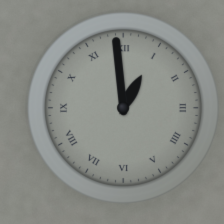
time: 12:59
